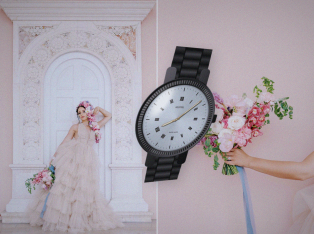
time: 8:08
